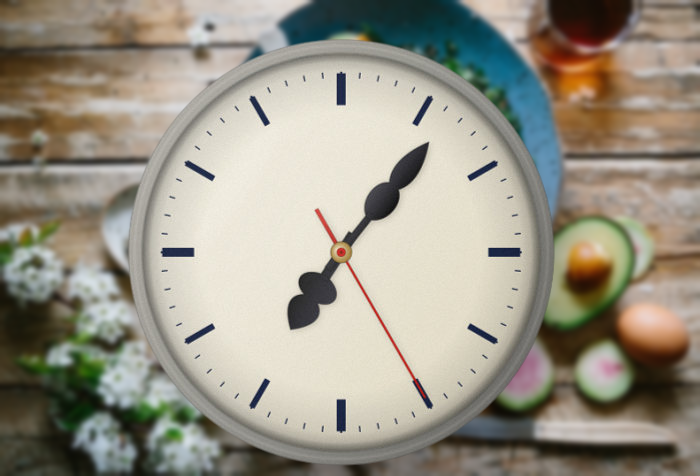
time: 7:06:25
